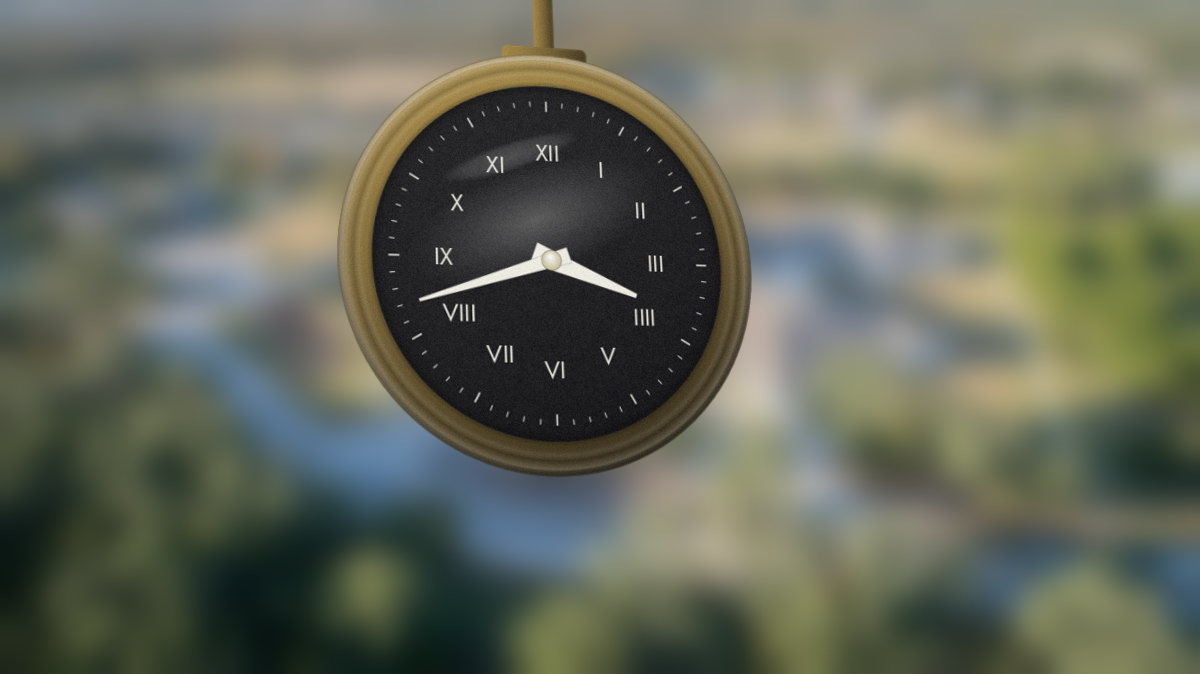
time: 3:42
